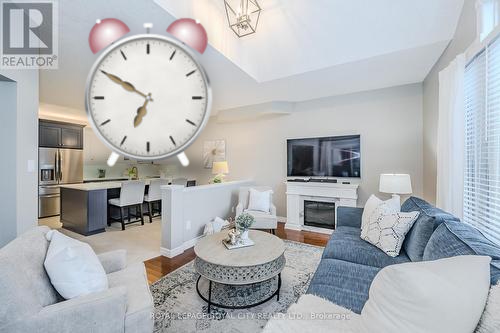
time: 6:50
